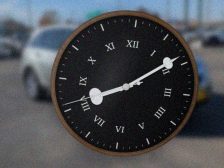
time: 8:08:41
